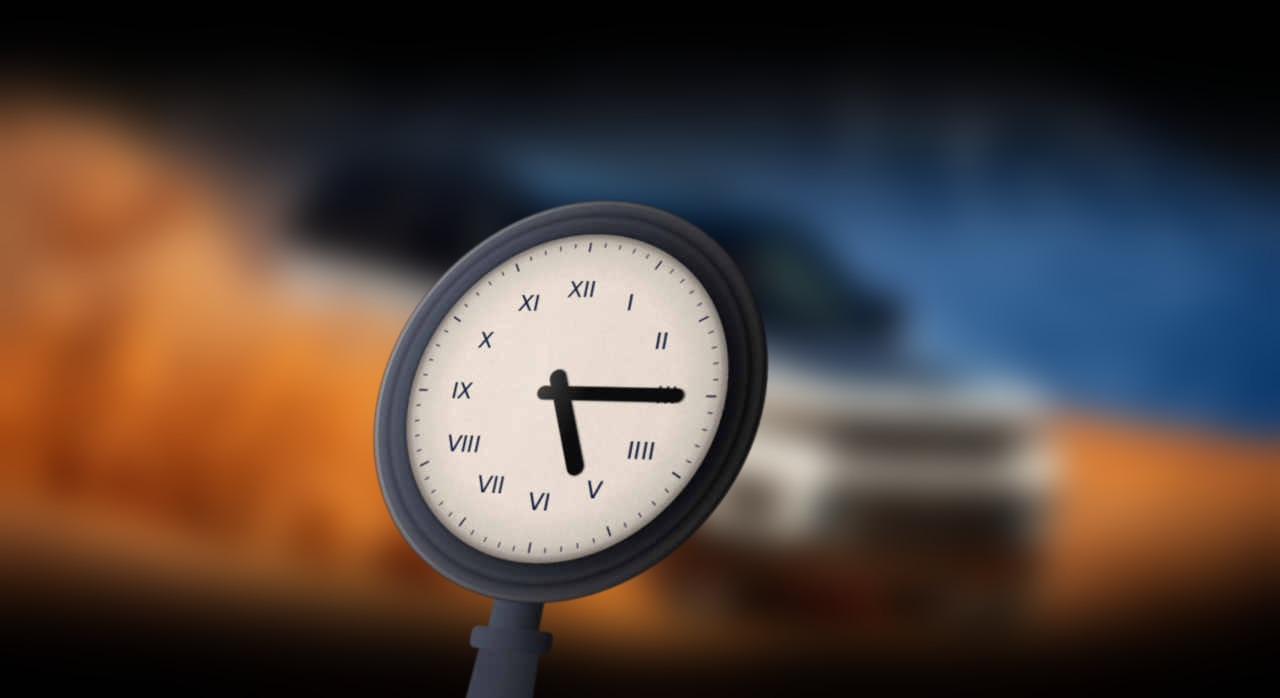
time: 5:15
